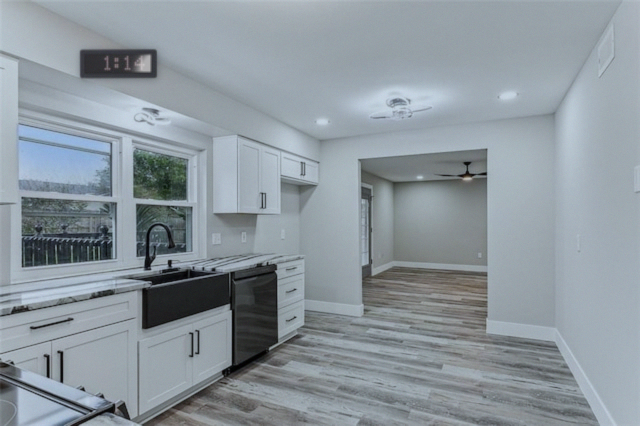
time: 1:14
